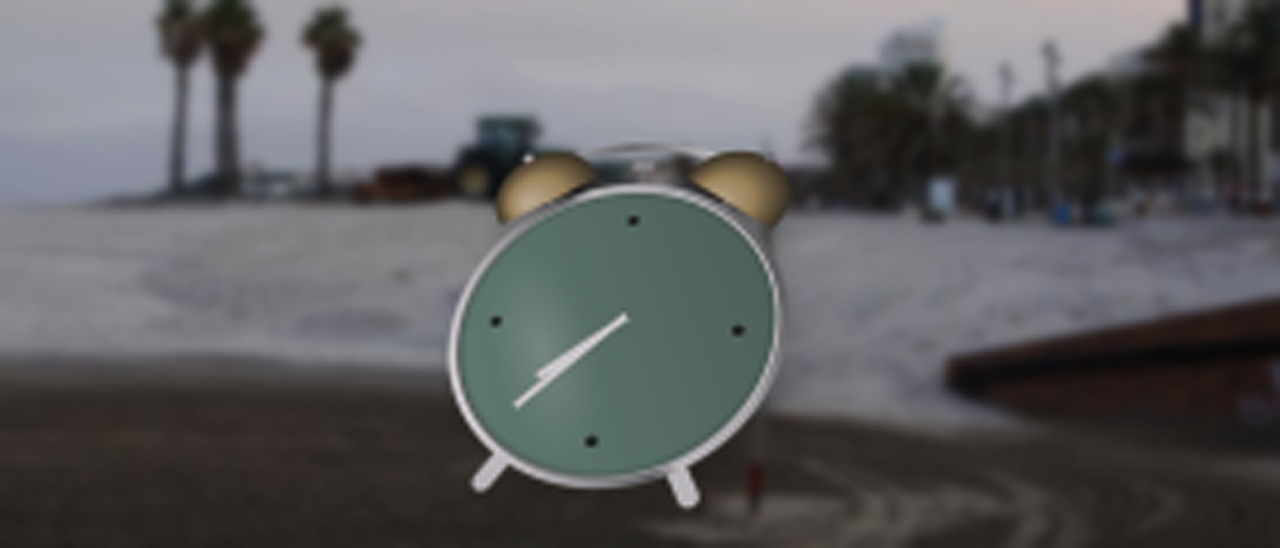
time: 7:37
